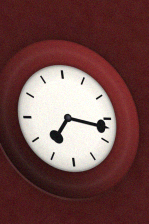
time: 7:17
